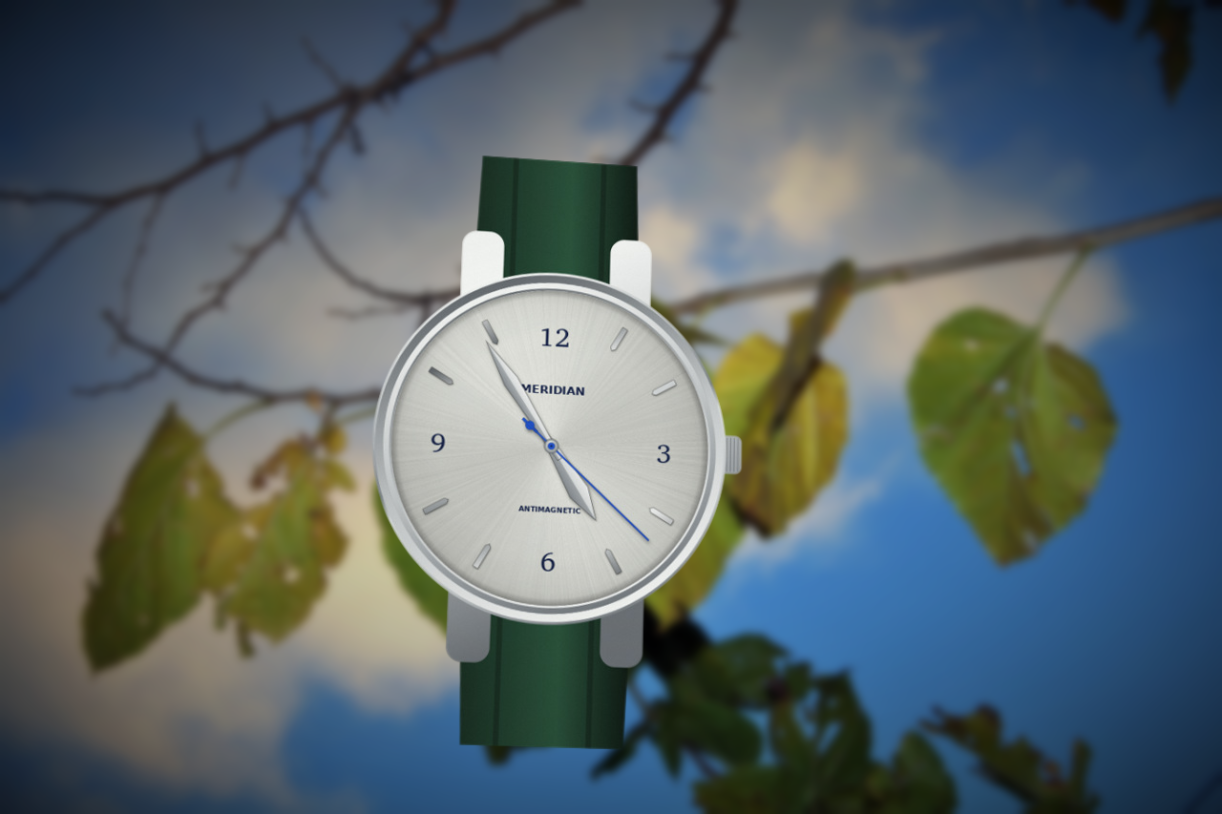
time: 4:54:22
